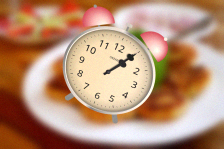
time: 1:05
